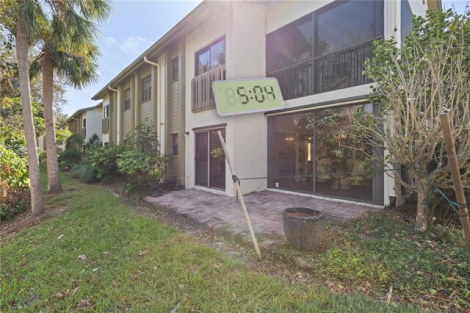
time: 5:04
